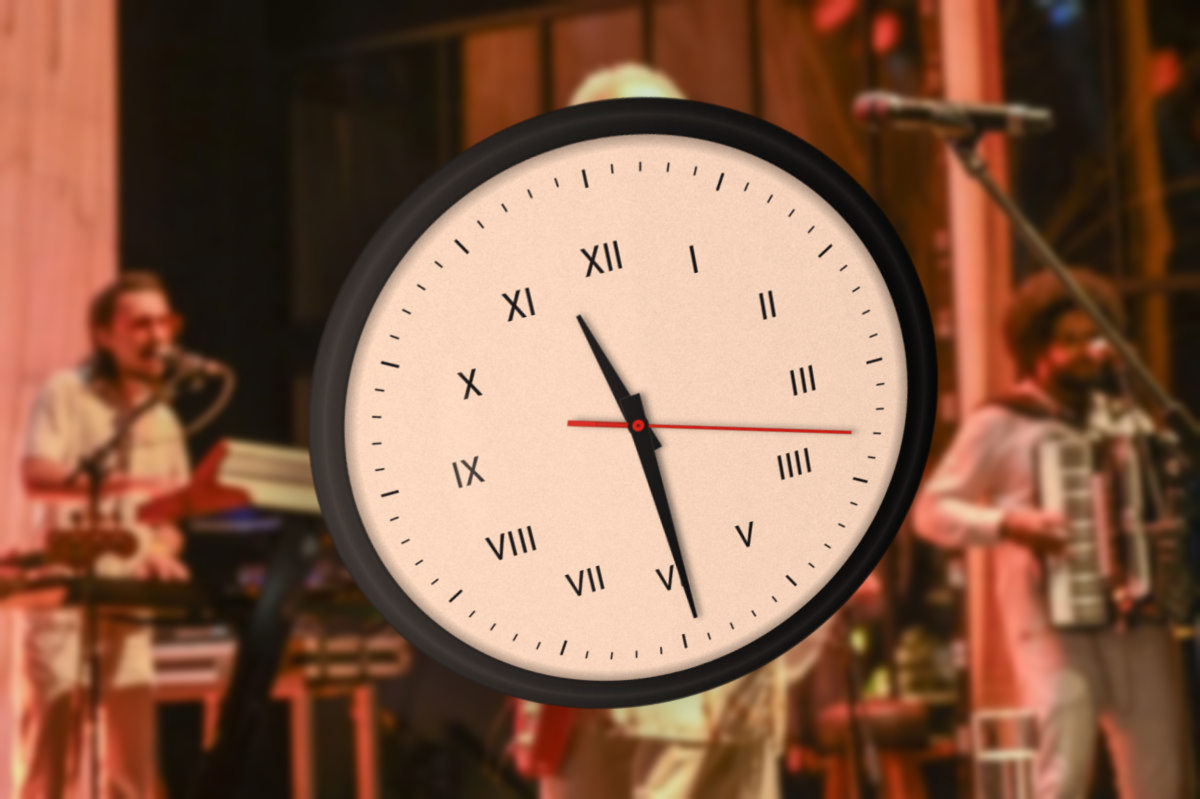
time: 11:29:18
